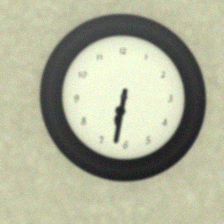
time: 6:32
